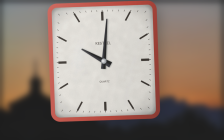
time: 10:01
